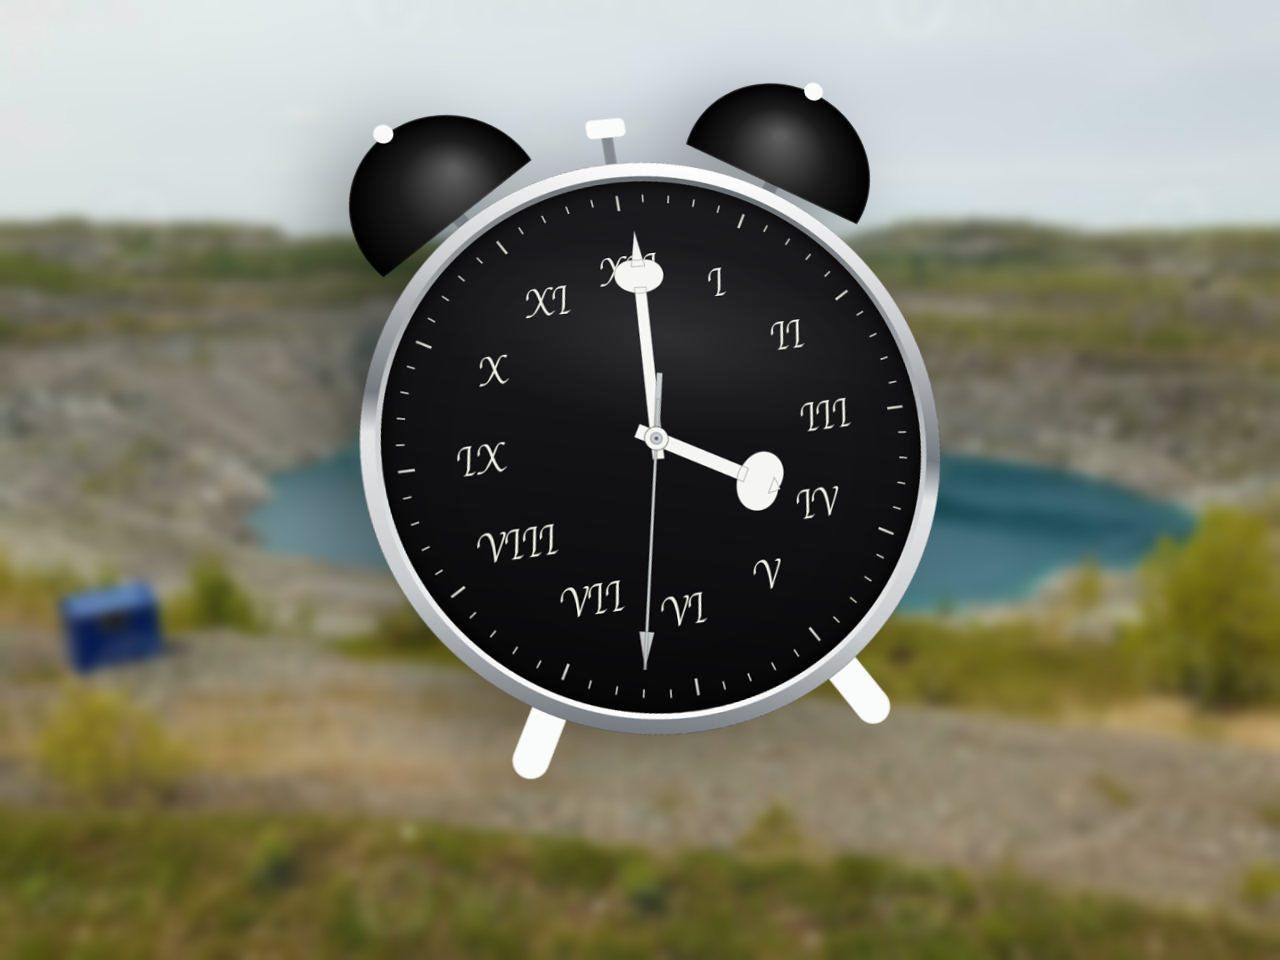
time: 4:00:32
